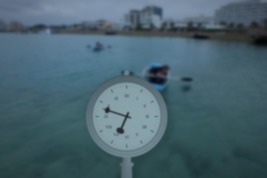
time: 6:48
